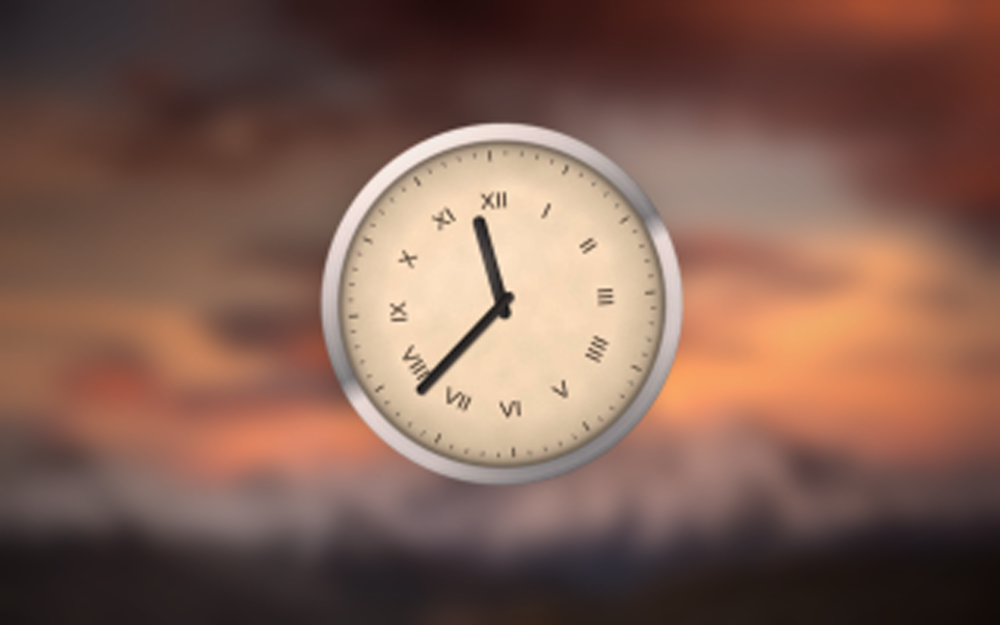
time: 11:38
